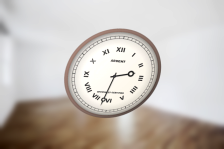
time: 2:32
